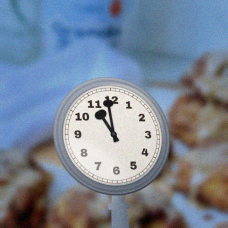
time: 10:59
